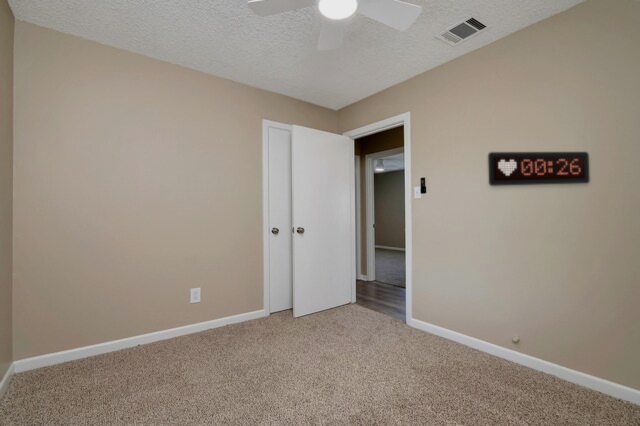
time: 0:26
